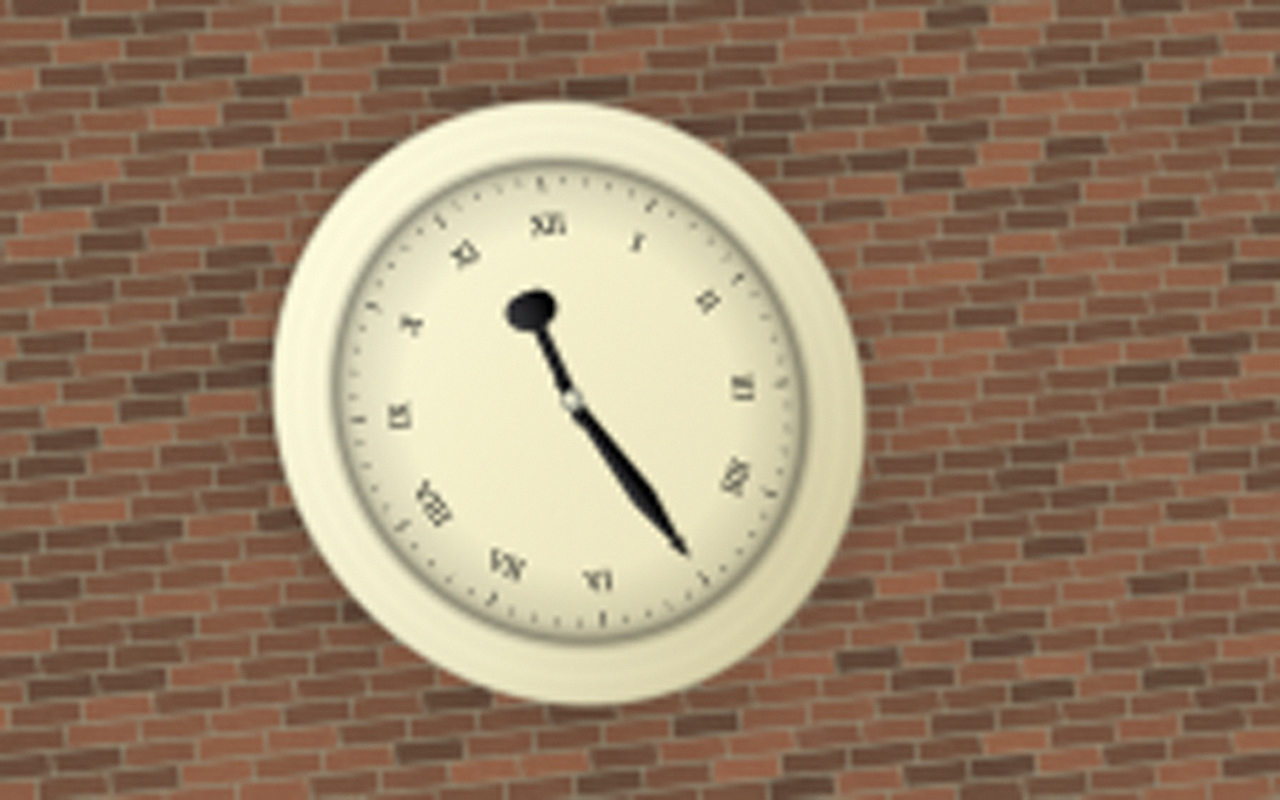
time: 11:25
